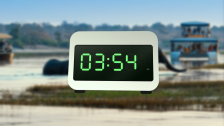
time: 3:54
